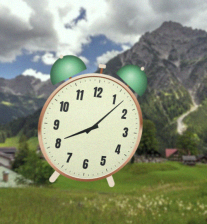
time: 8:07
